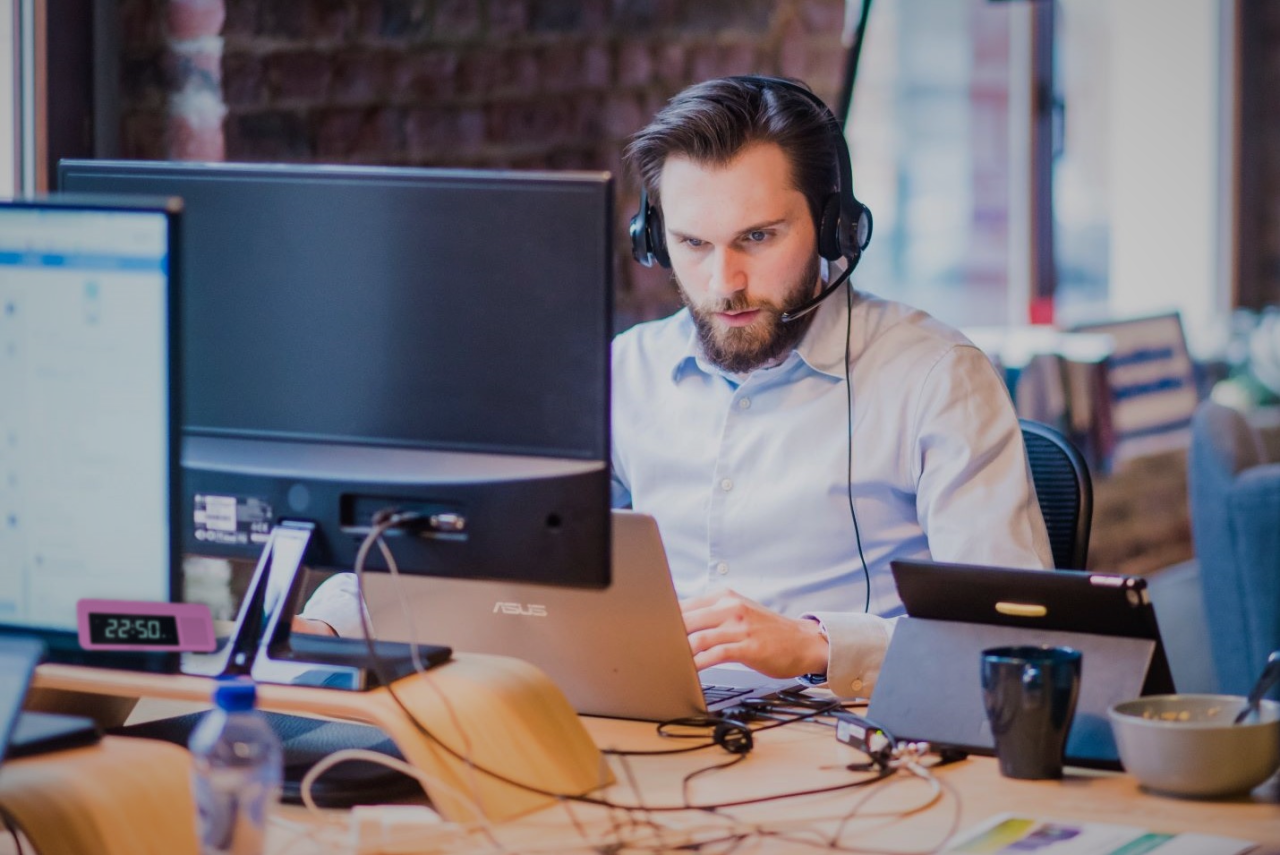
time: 22:50
